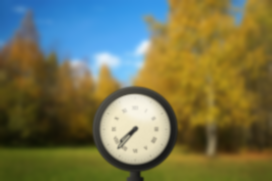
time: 7:37
